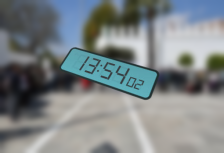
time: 13:54:02
